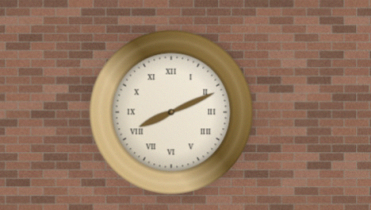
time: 8:11
